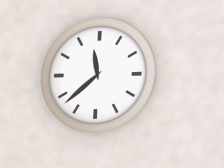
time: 11:38
